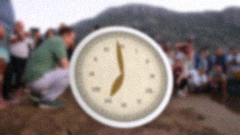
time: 6:59
